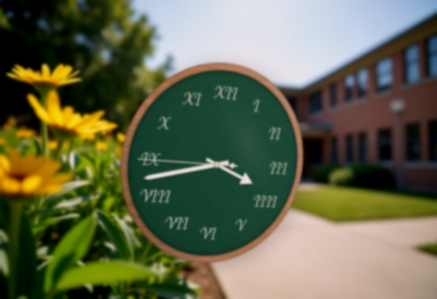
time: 3:42:45
